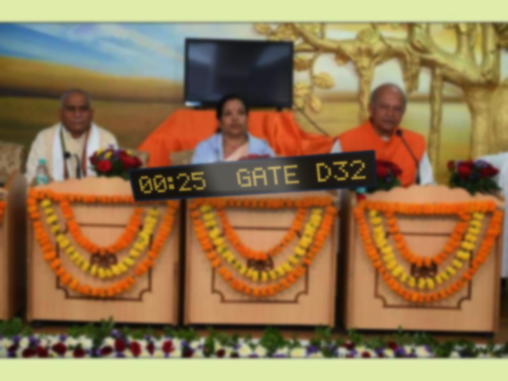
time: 0:25
